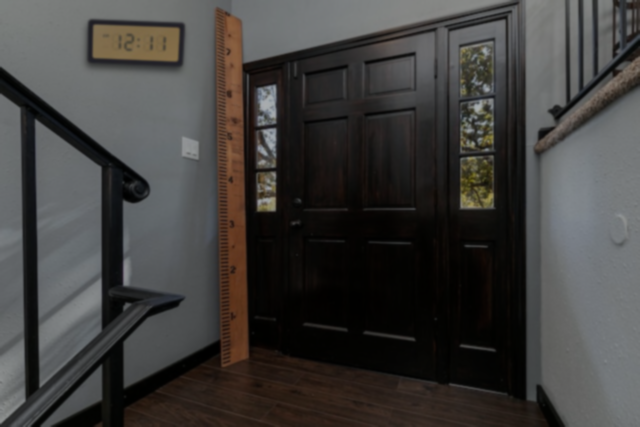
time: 12:11
